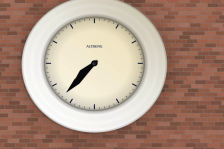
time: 7:37
